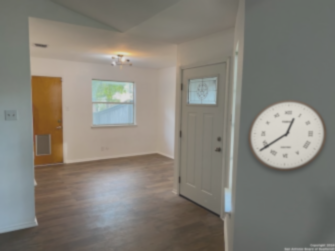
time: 12:39
